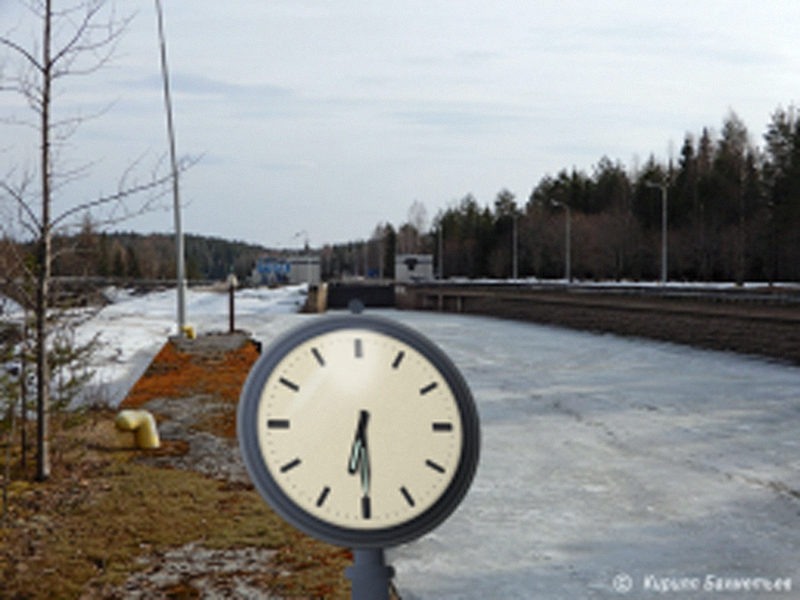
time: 6:30
